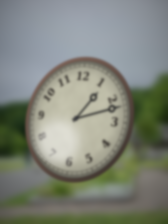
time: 1:12
